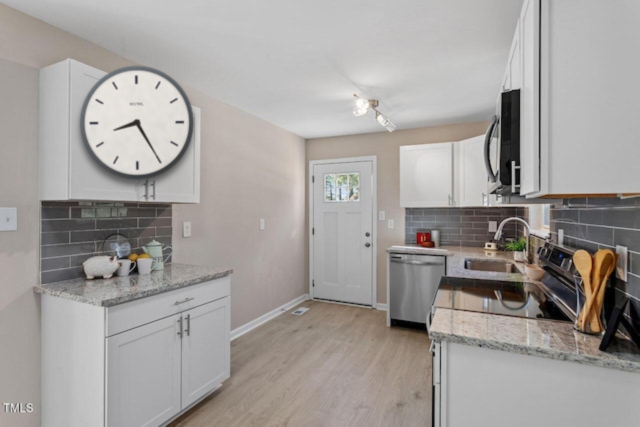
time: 8:25
